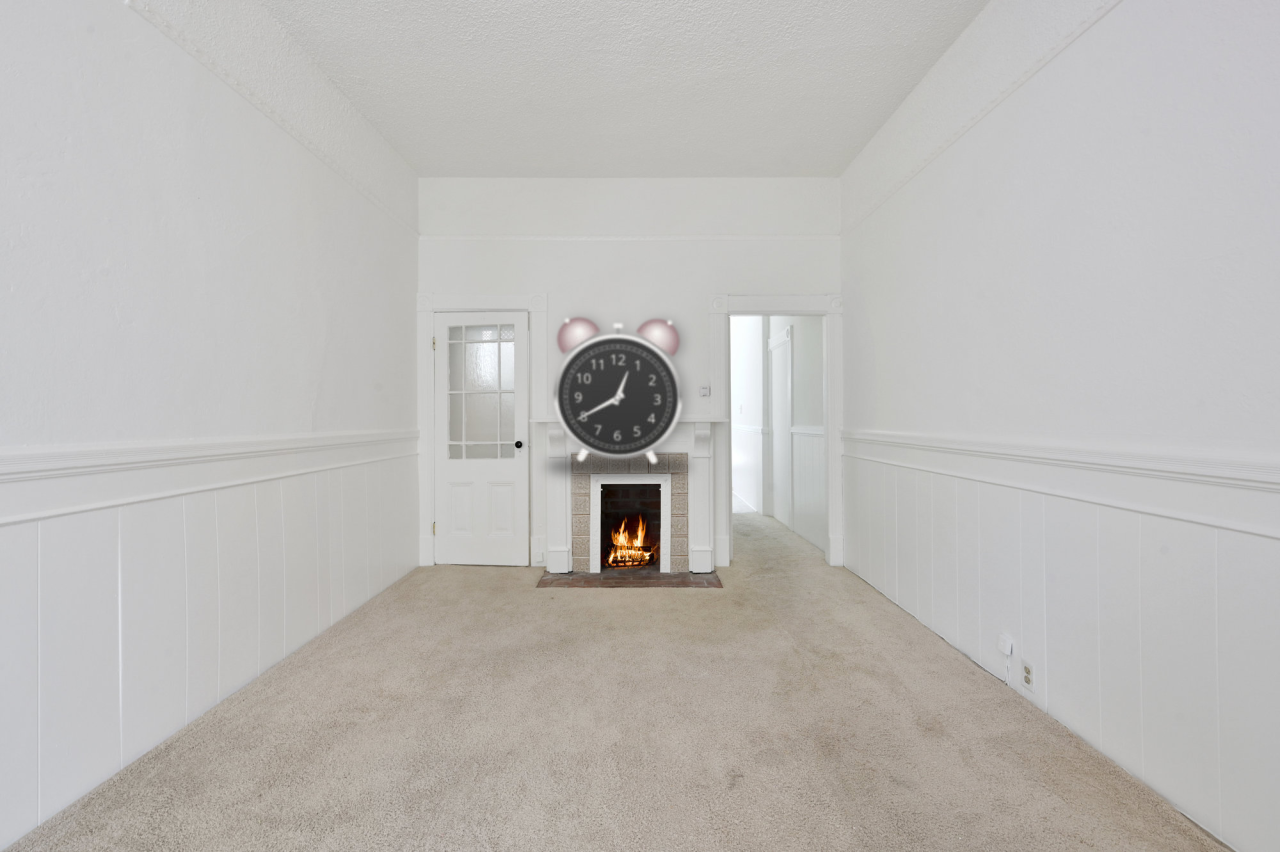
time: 12:40
